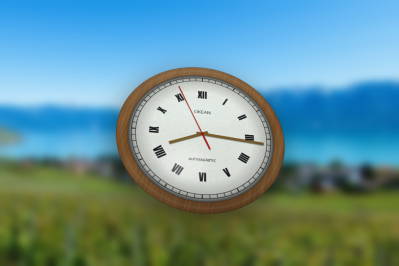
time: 8:15:56
